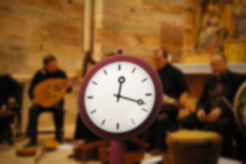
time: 12:18
